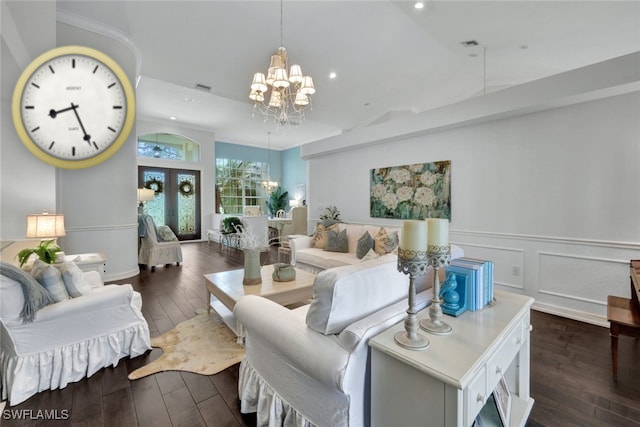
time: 8:26
